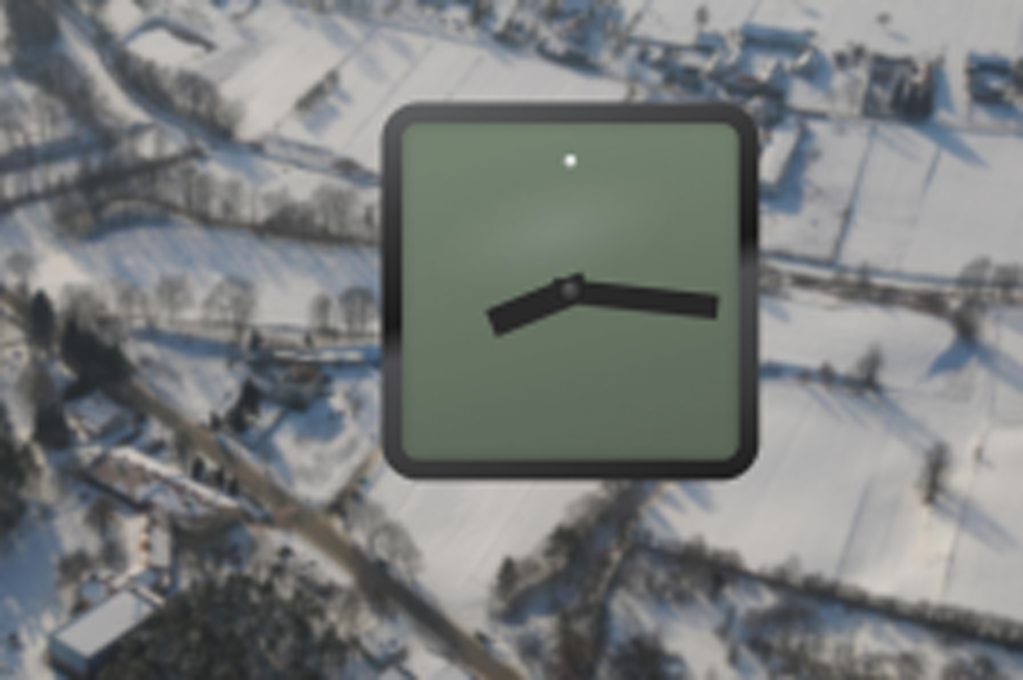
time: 8:16
